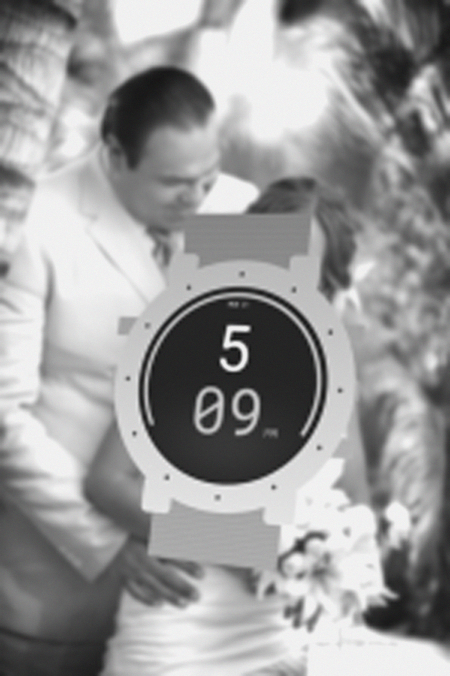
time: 5:09
